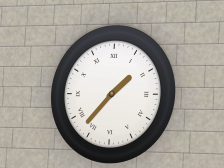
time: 1:37
